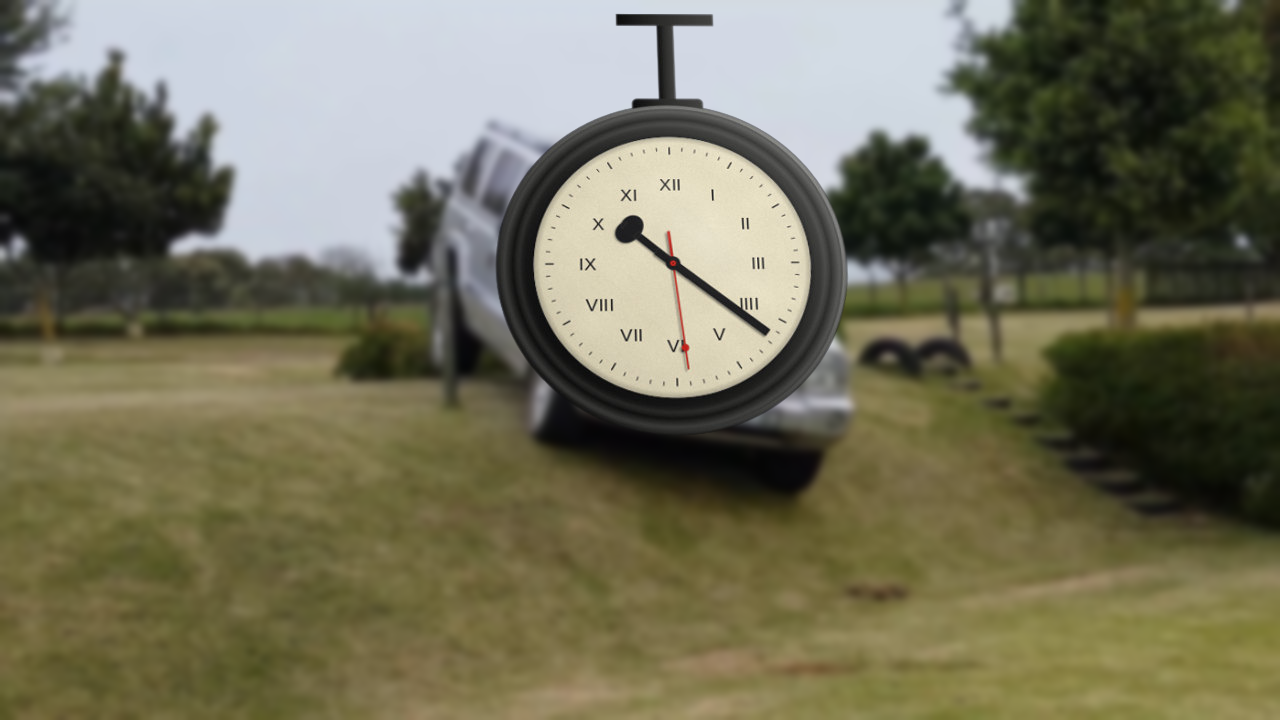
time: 10:21:29
